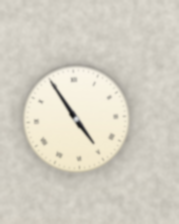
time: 4:55
